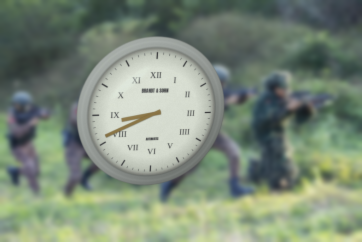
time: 8:41
